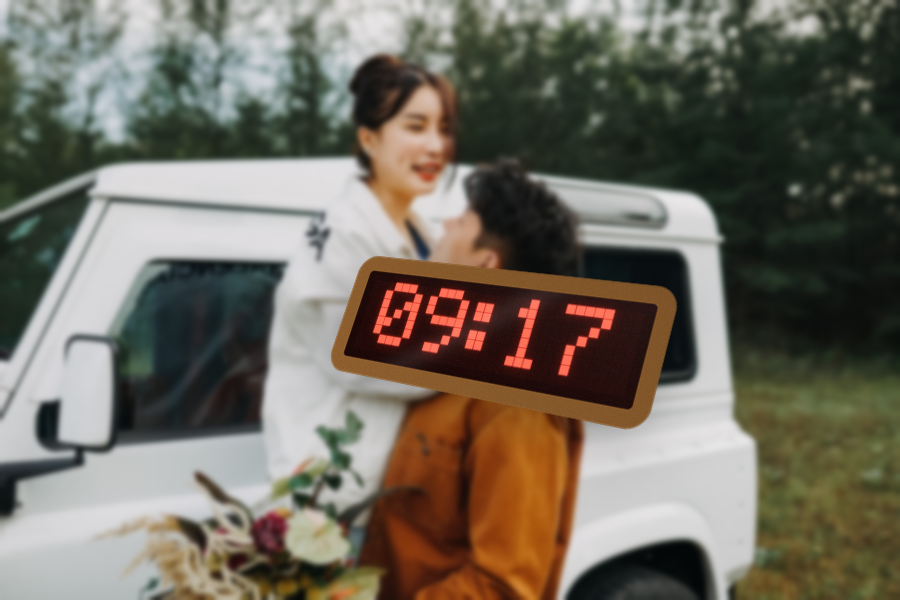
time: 9:17
